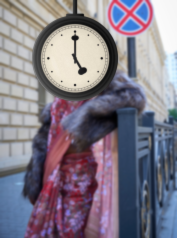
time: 5:00
